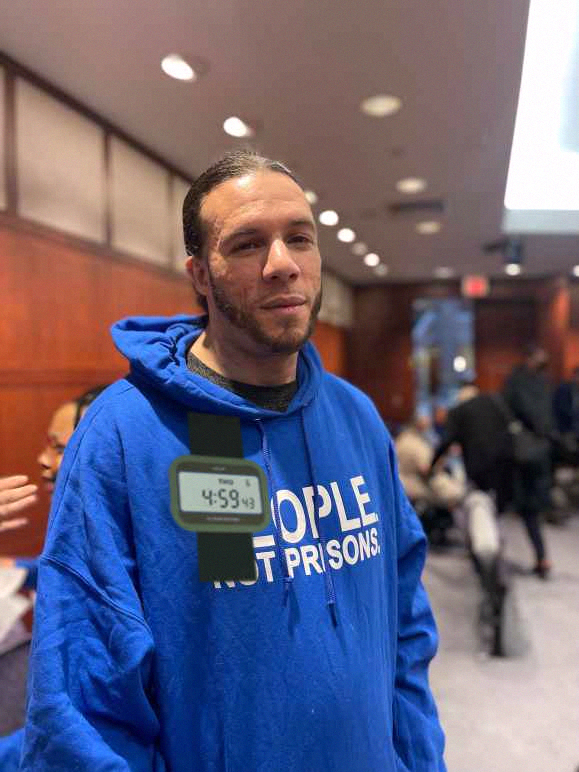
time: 4:59:43
